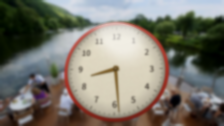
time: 8:29
